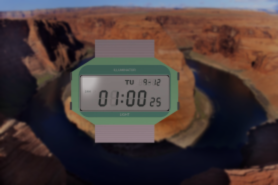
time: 1:00:25
